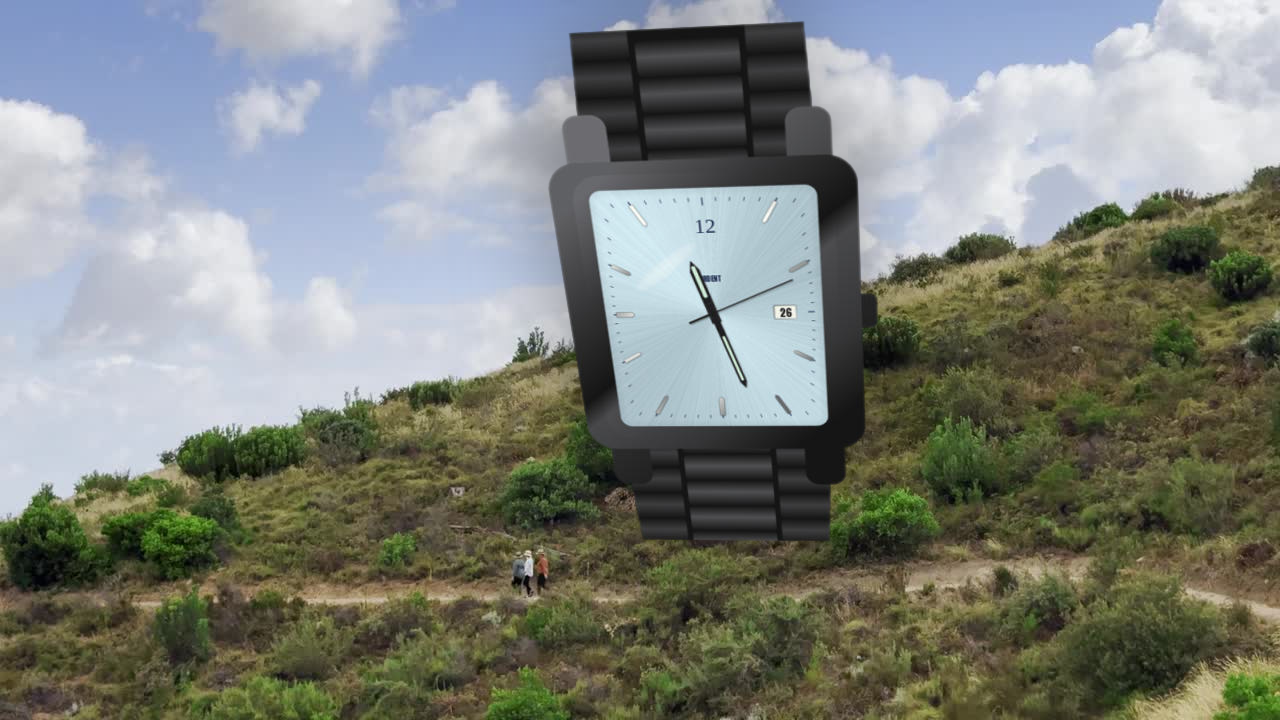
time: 11:27:11
